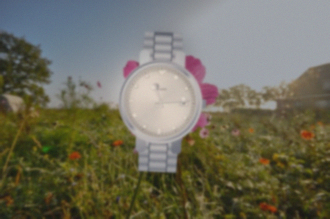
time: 11:14
